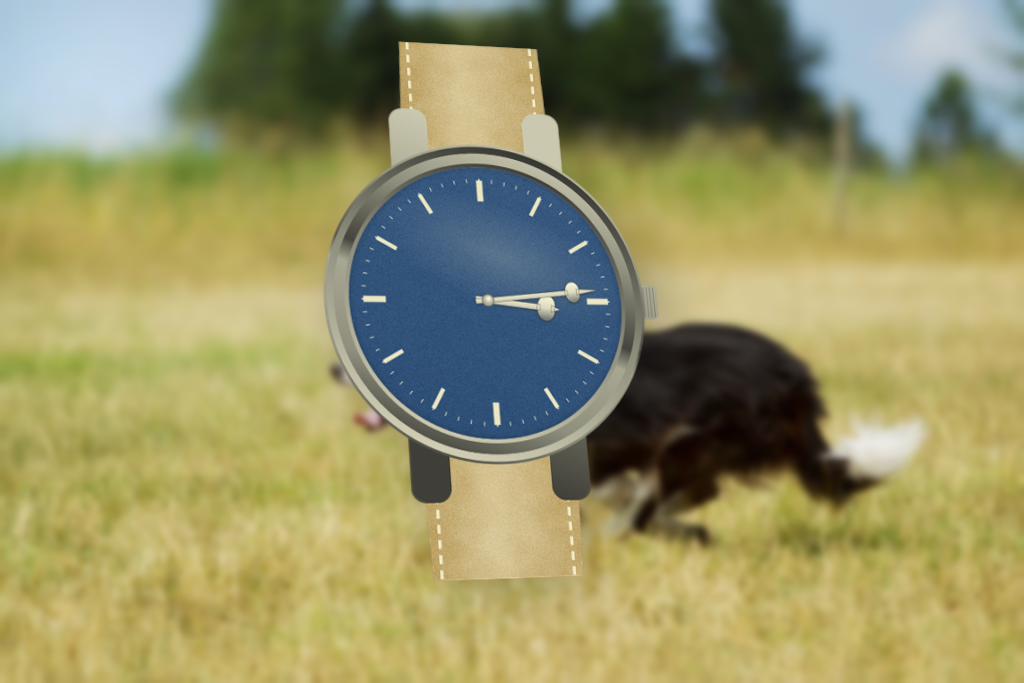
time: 3:14
